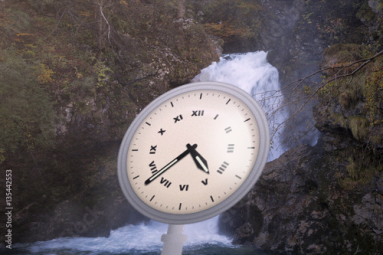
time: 4:38
